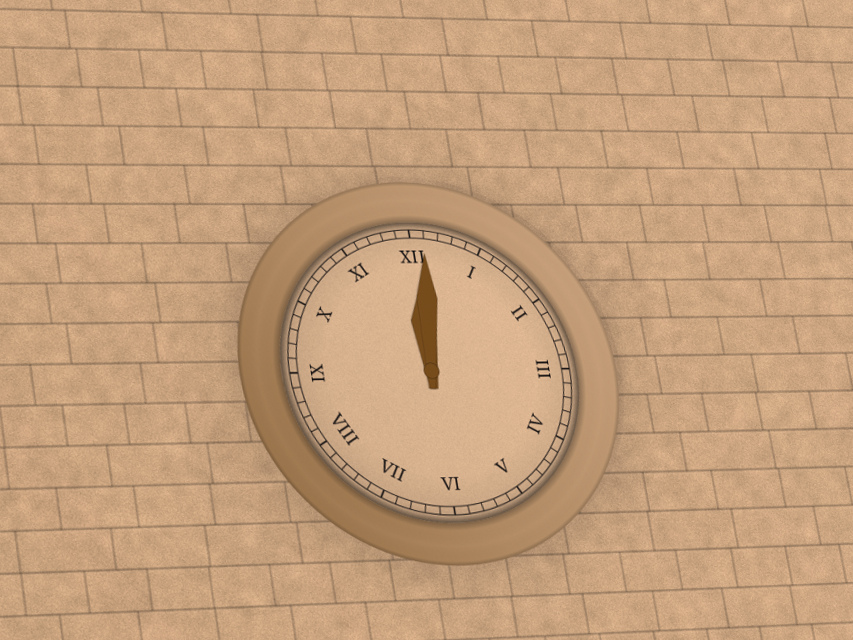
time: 12:01
